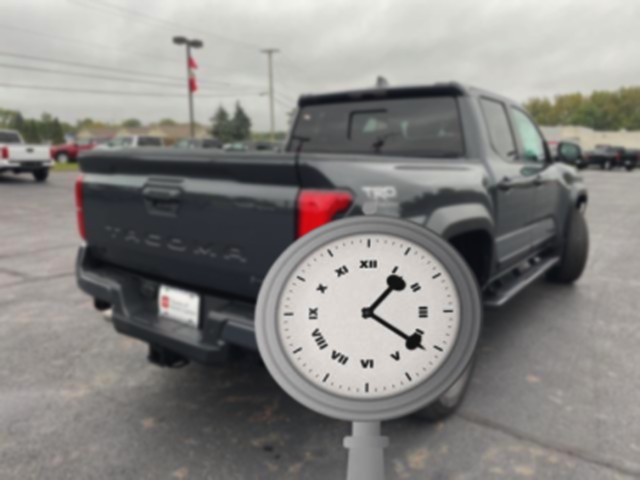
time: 1:21
